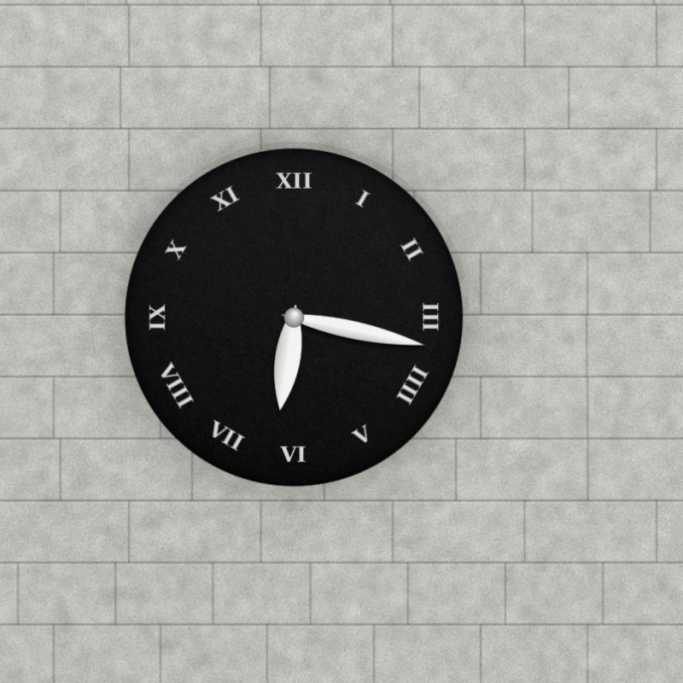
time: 6:17
